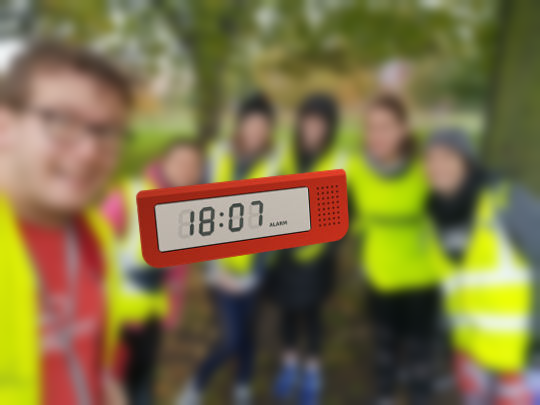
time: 18:07
